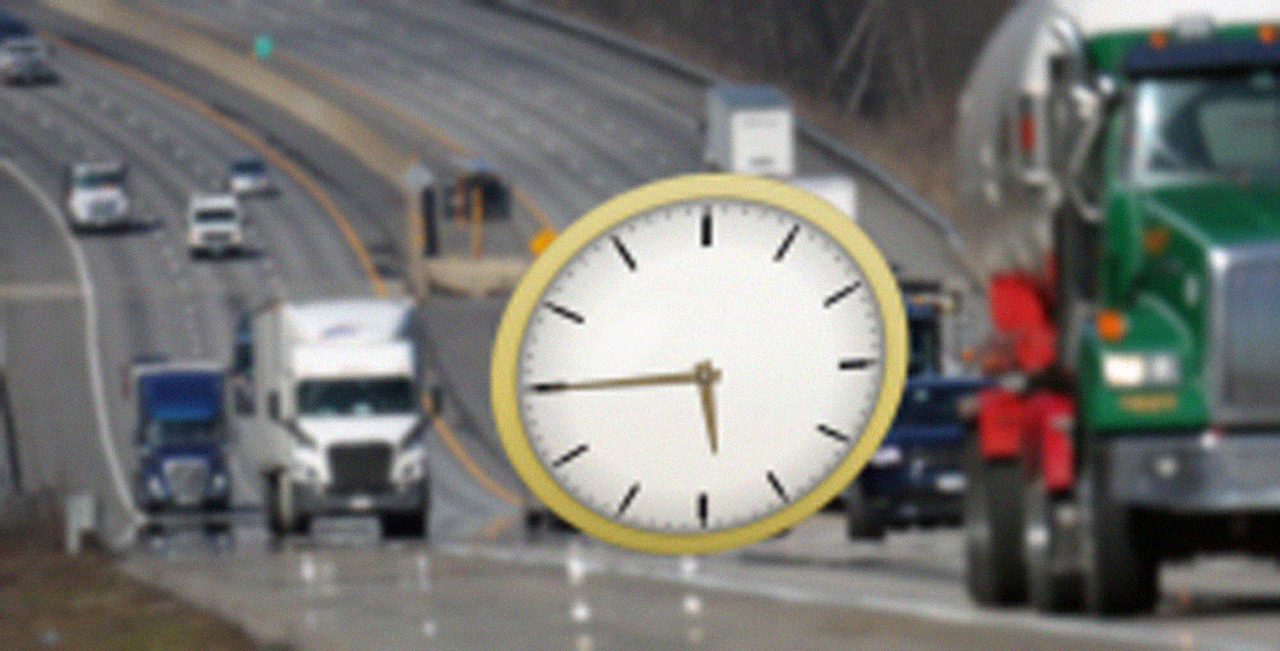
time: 5:45
